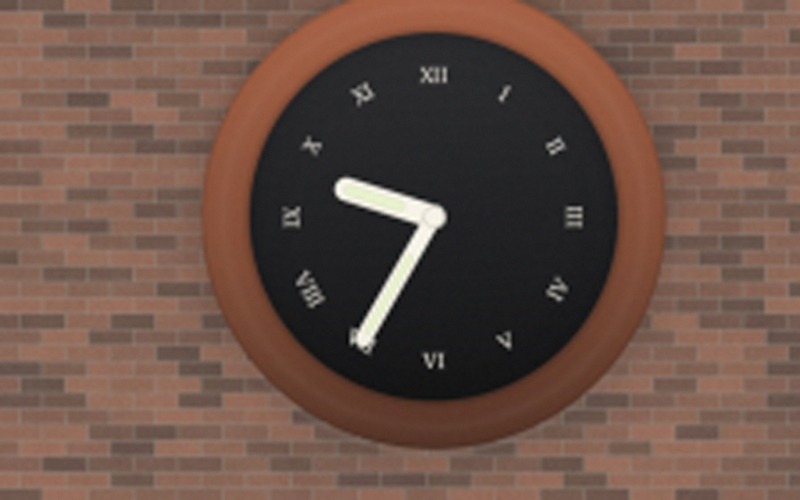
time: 9:35
